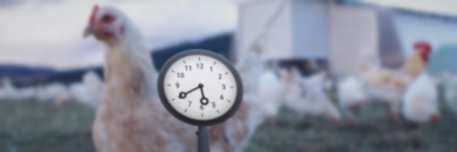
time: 5:40
